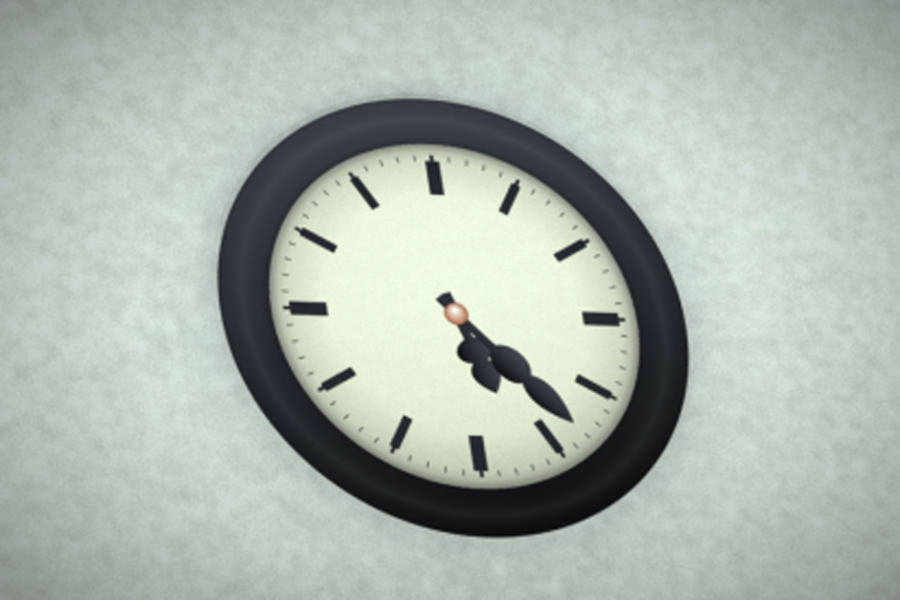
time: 5:23
